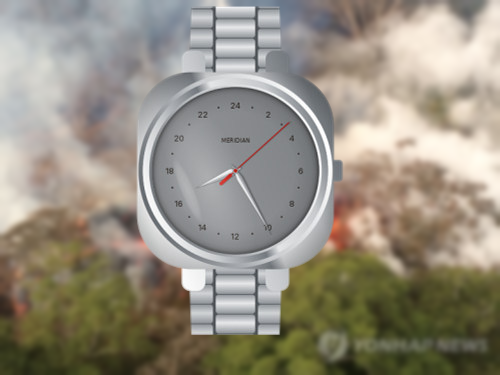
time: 16:25:08
